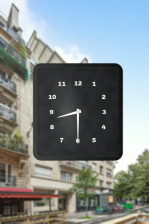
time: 8:30
